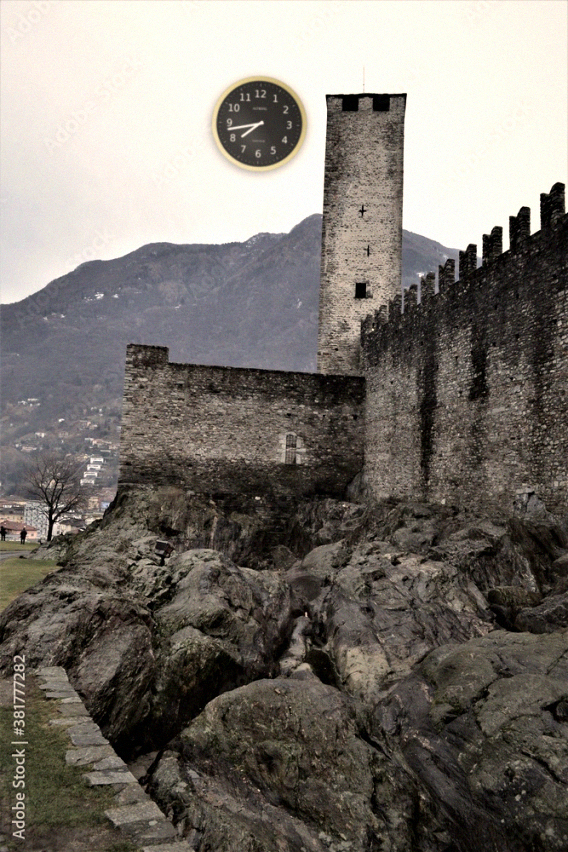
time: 7:43
